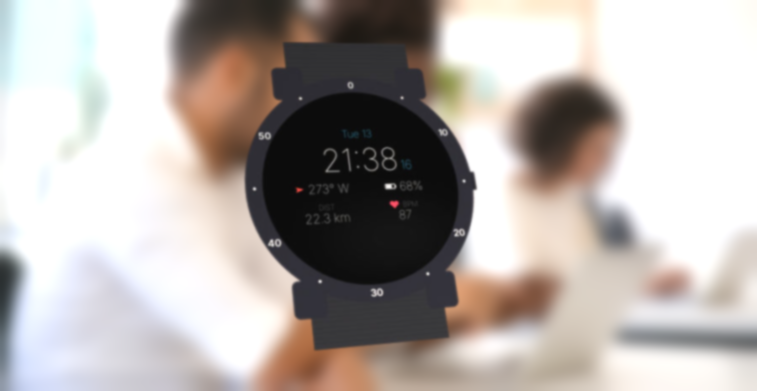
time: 21:38:16
